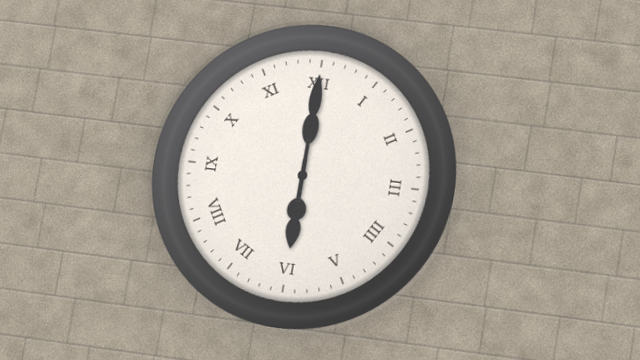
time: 6:00
